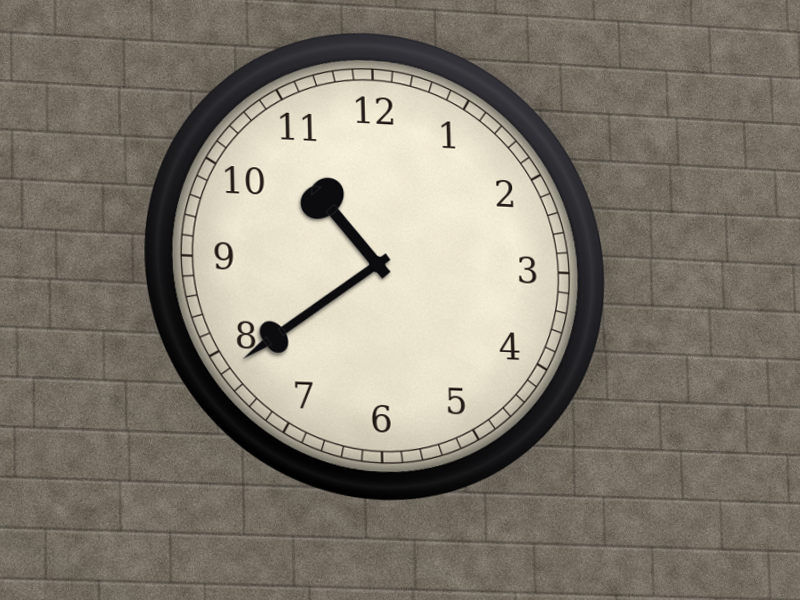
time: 10:39
